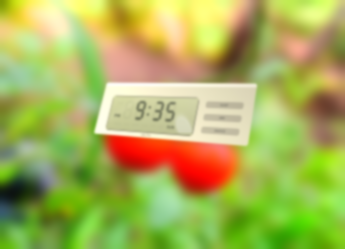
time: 9:35
